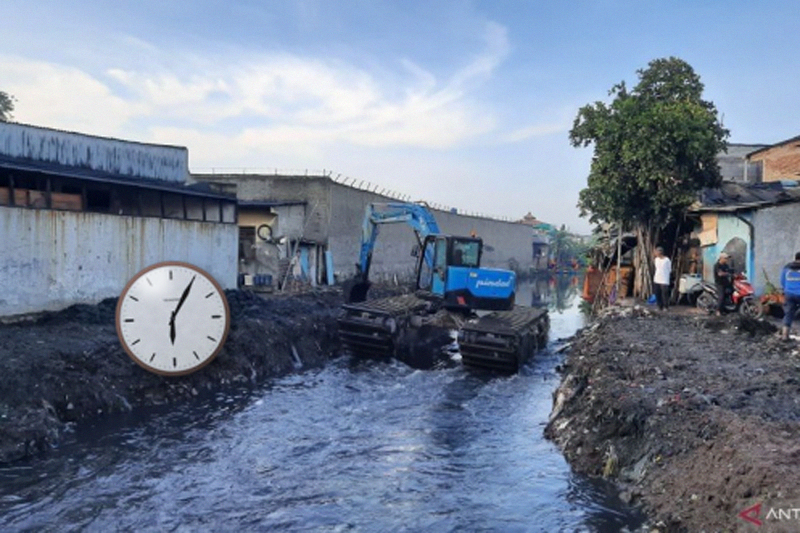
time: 6:05
